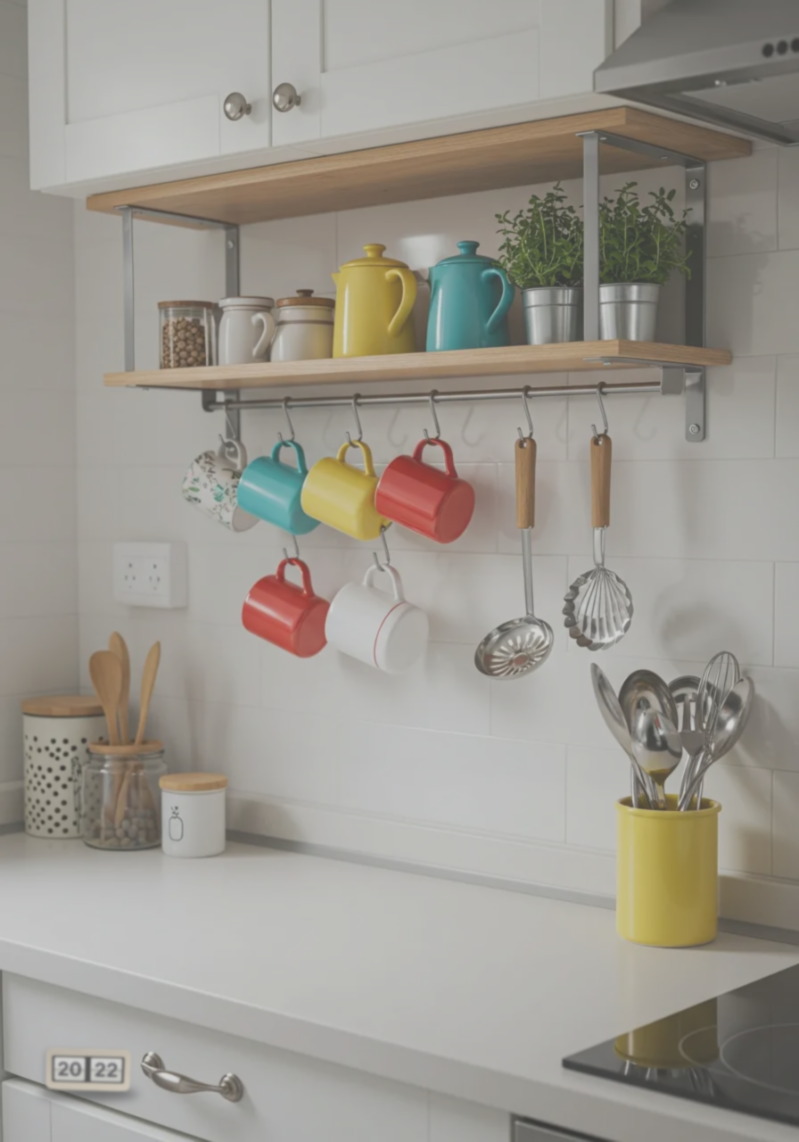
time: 20:22
